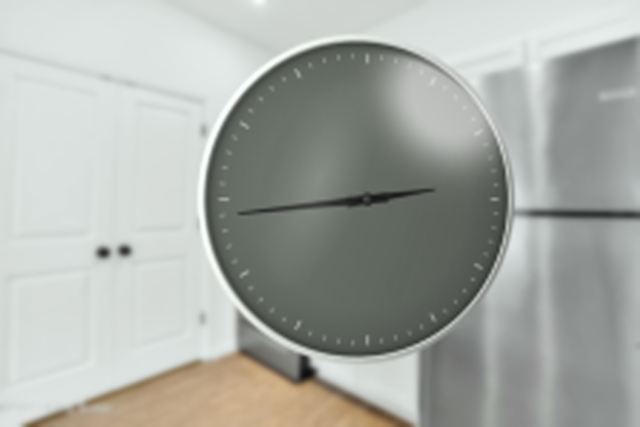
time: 2:44
